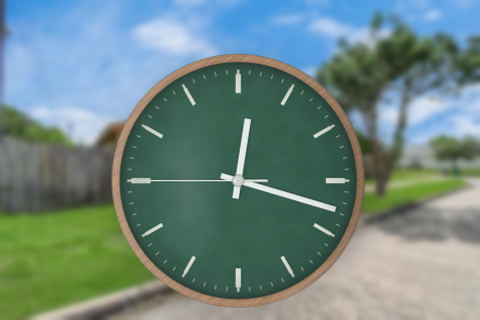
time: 12:17:45
